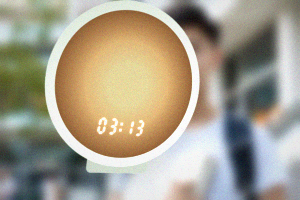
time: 3:13
